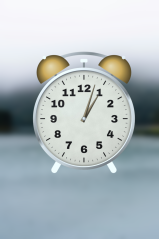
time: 1:03
